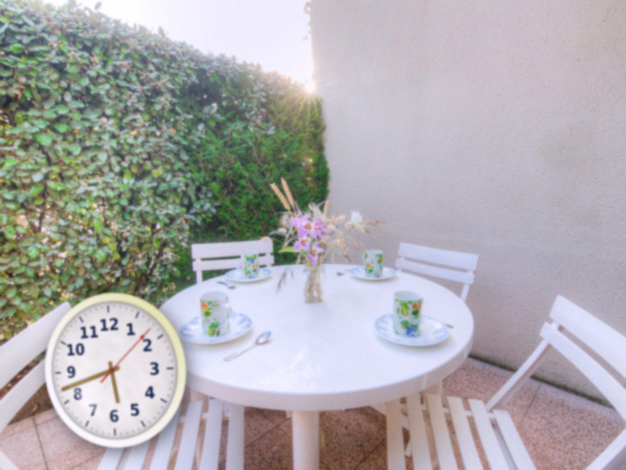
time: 5:42:08
